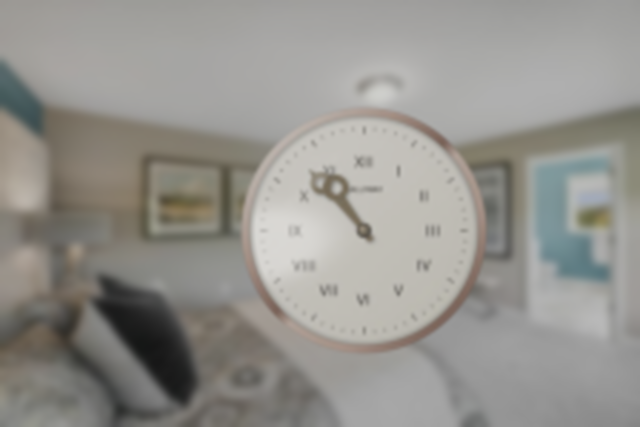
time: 10:53
